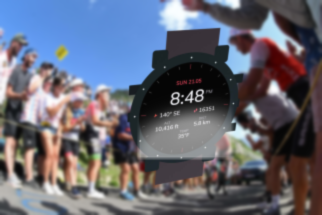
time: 8:48
